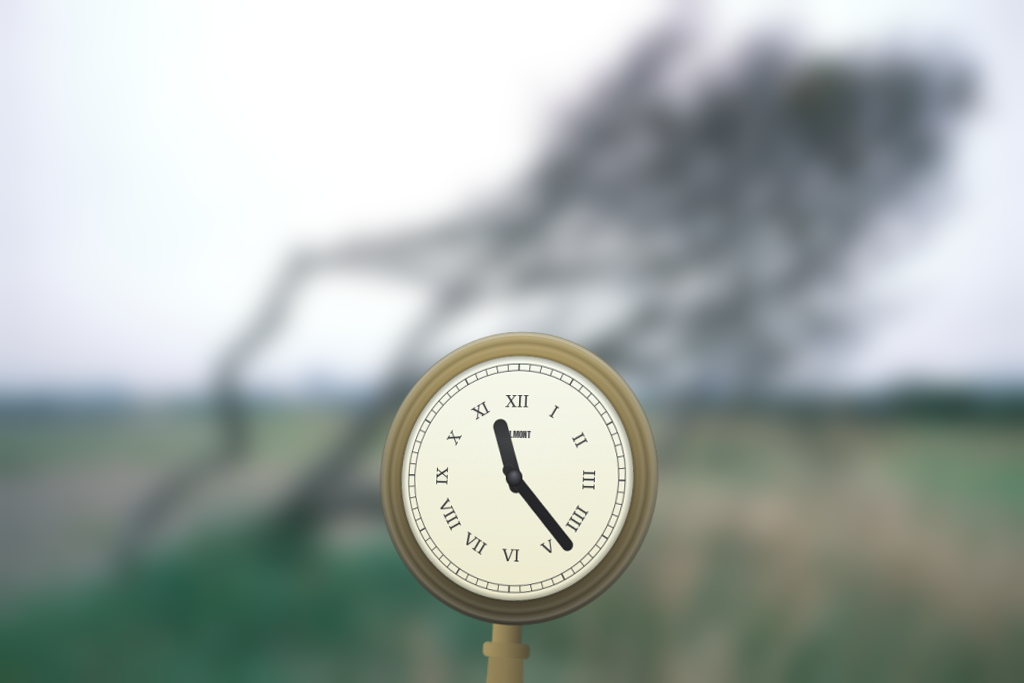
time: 11:23
